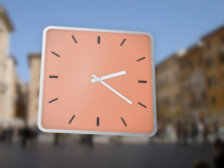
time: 2:21
